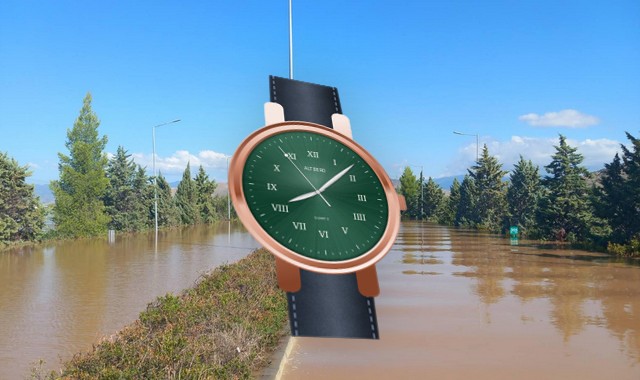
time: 8:07:54
